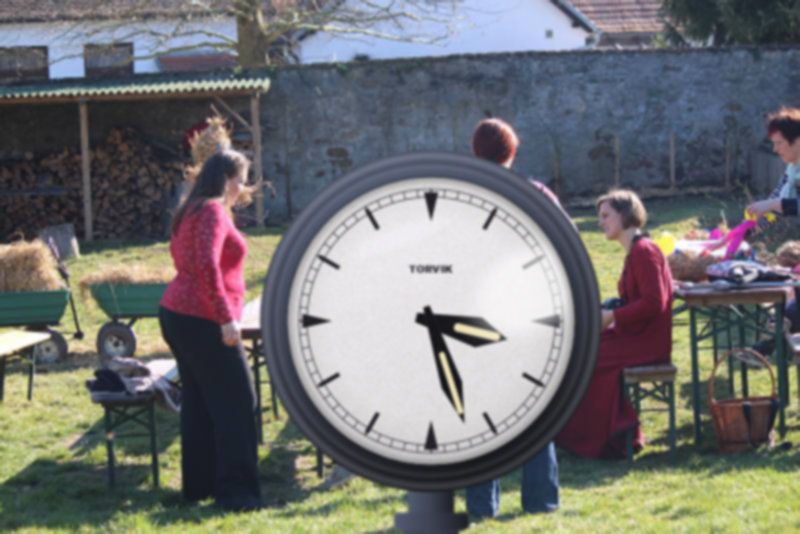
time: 3:27
